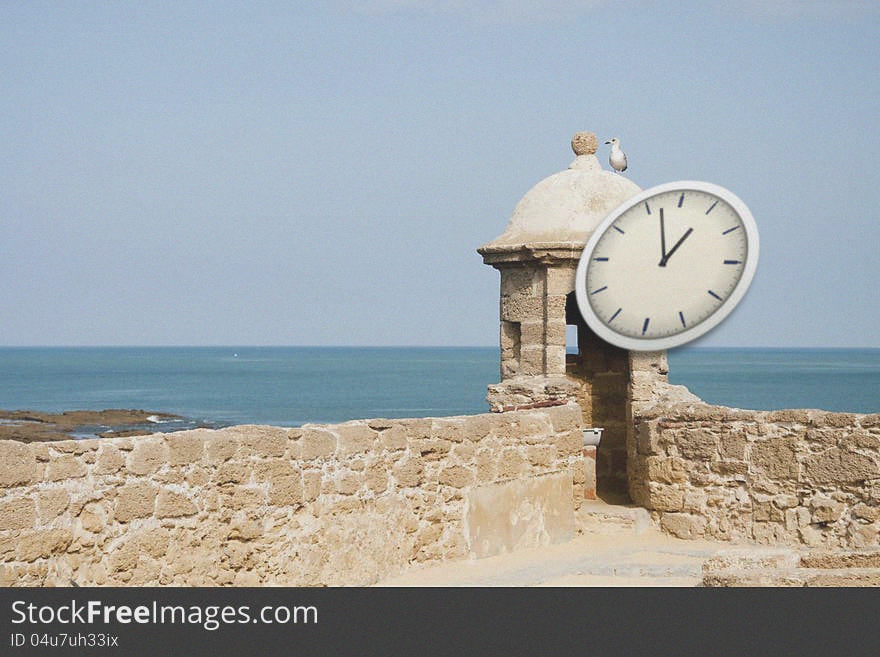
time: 12:57
